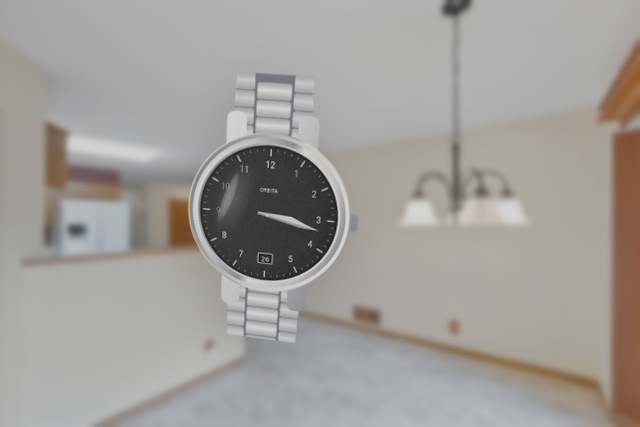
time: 3:17
